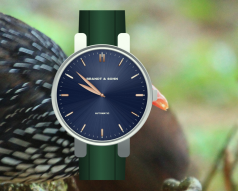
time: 9:52
